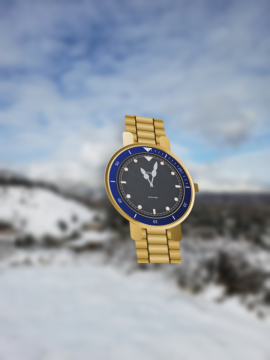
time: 11:03
